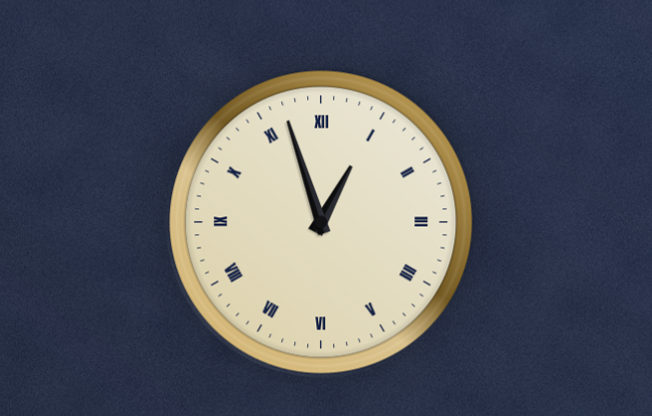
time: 12:57
